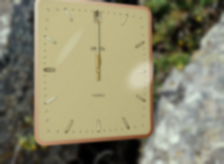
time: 12:00
